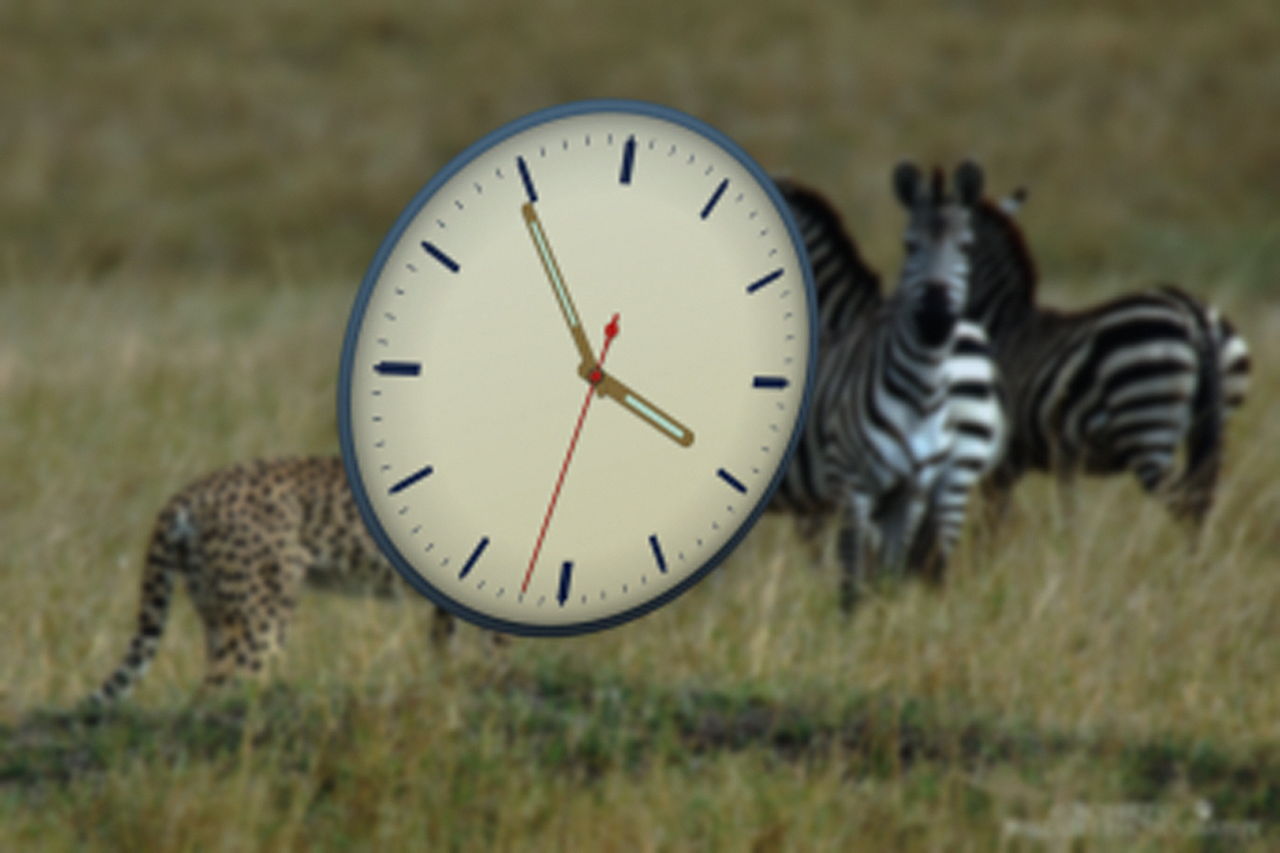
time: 3:54:32
